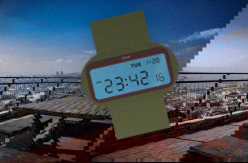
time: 23:42:16
